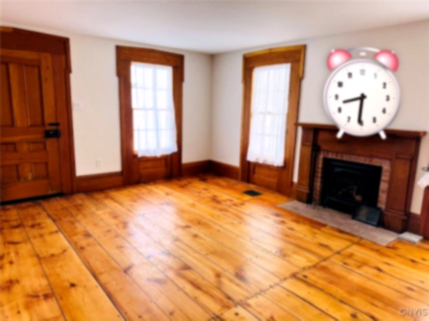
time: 8:31
